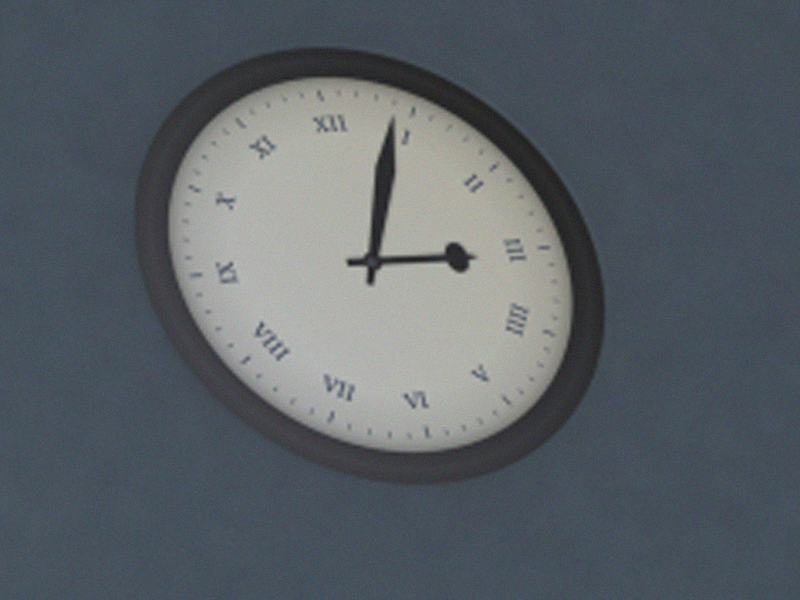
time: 3:04
